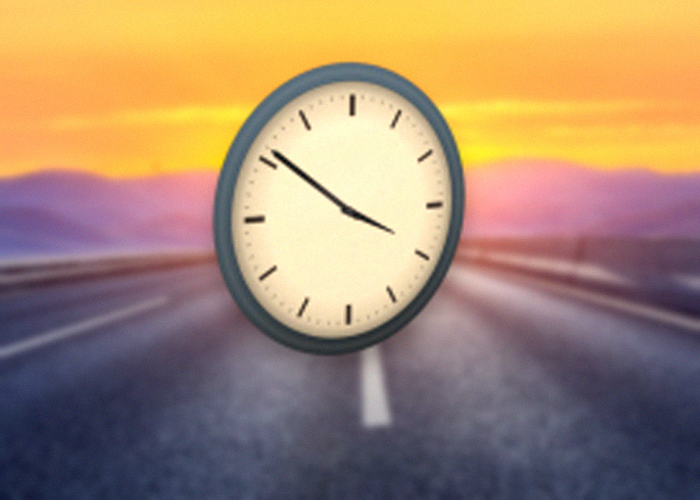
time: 3:51
